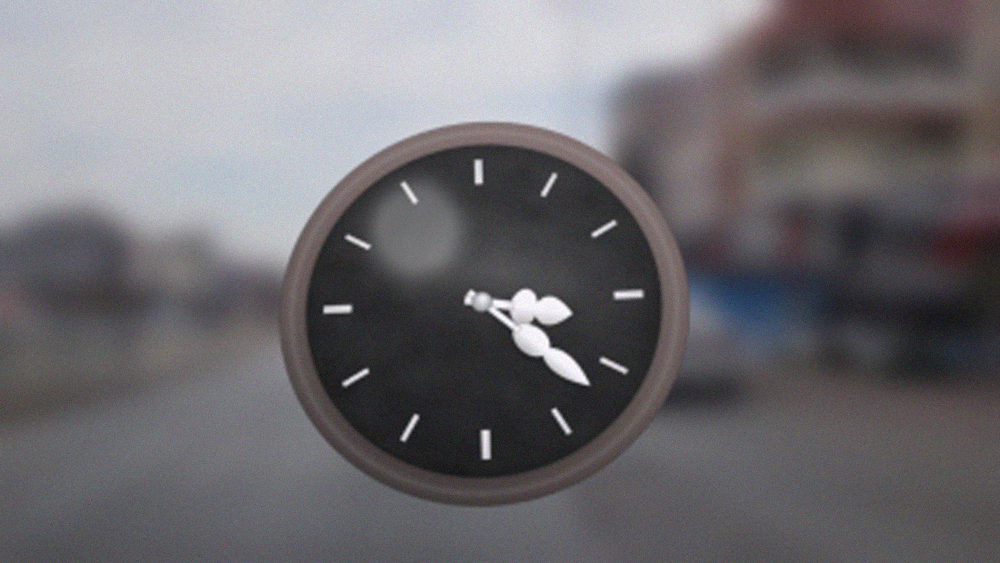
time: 3:22
